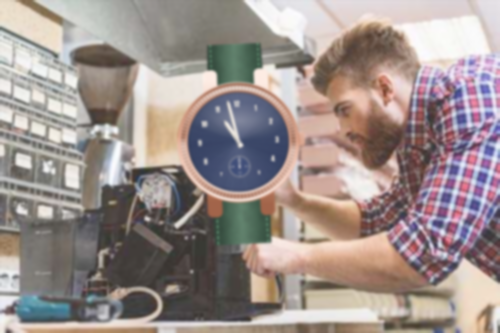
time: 10:58
